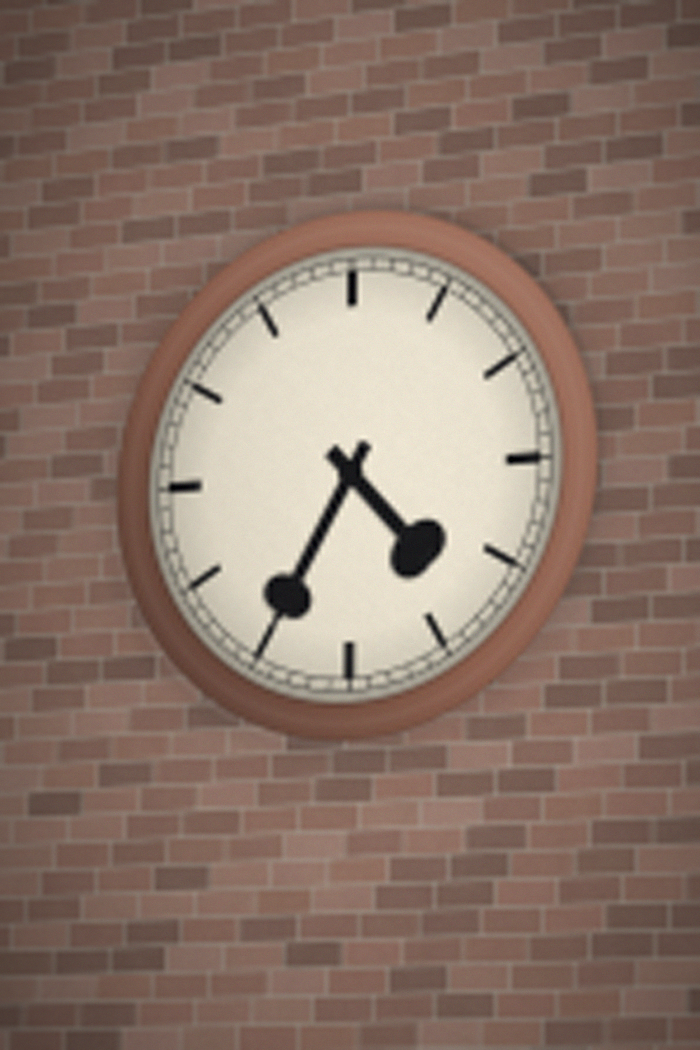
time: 4:35
